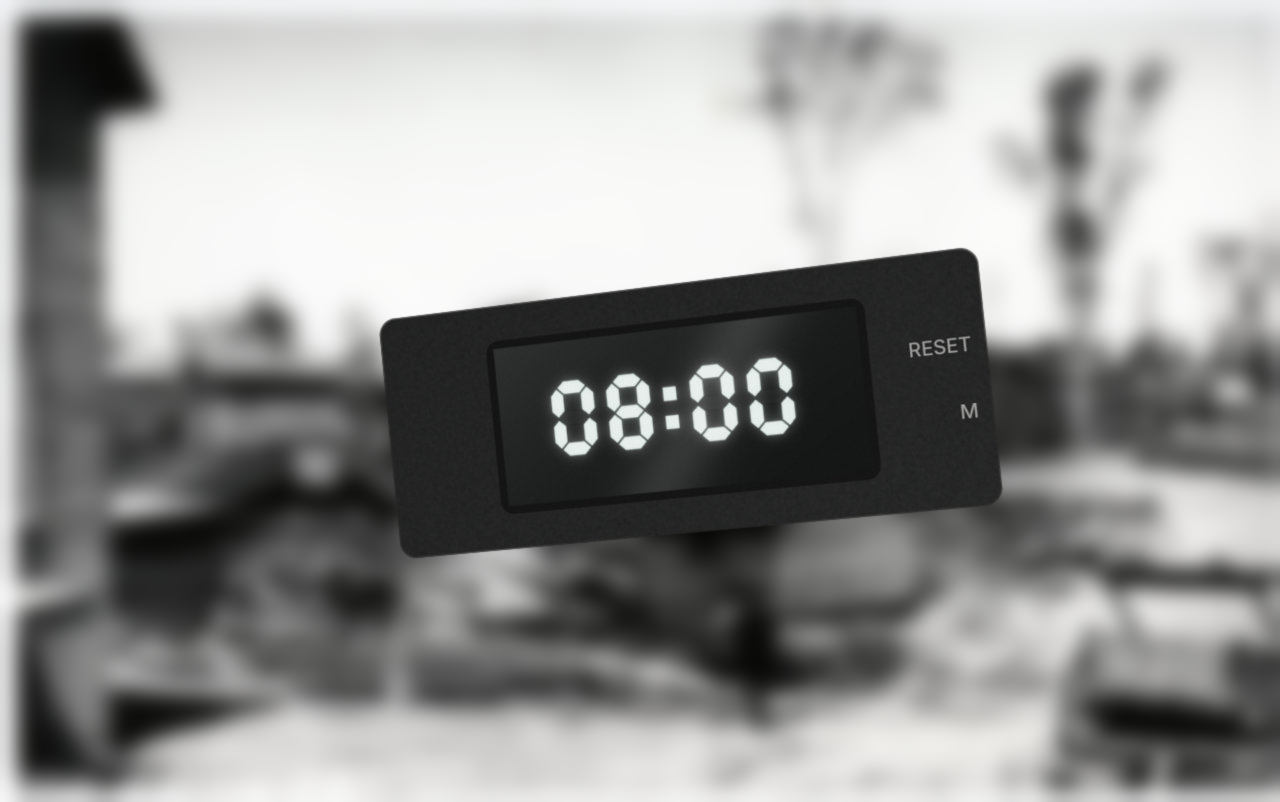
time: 8:00
